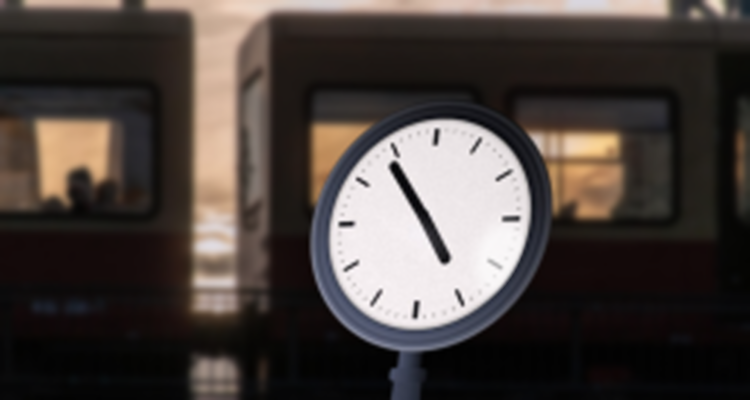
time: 4:54
